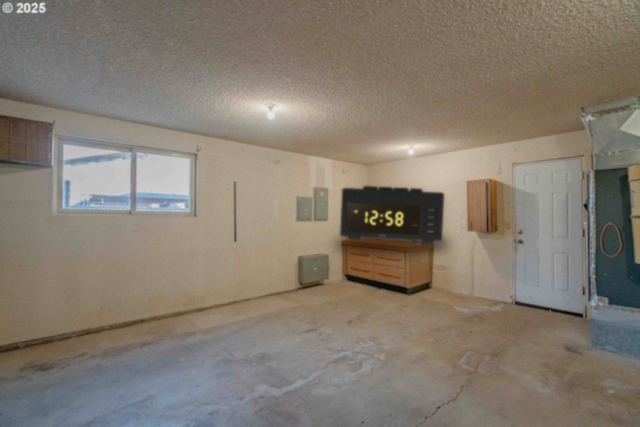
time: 12:58
